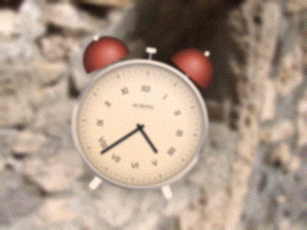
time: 4:38
